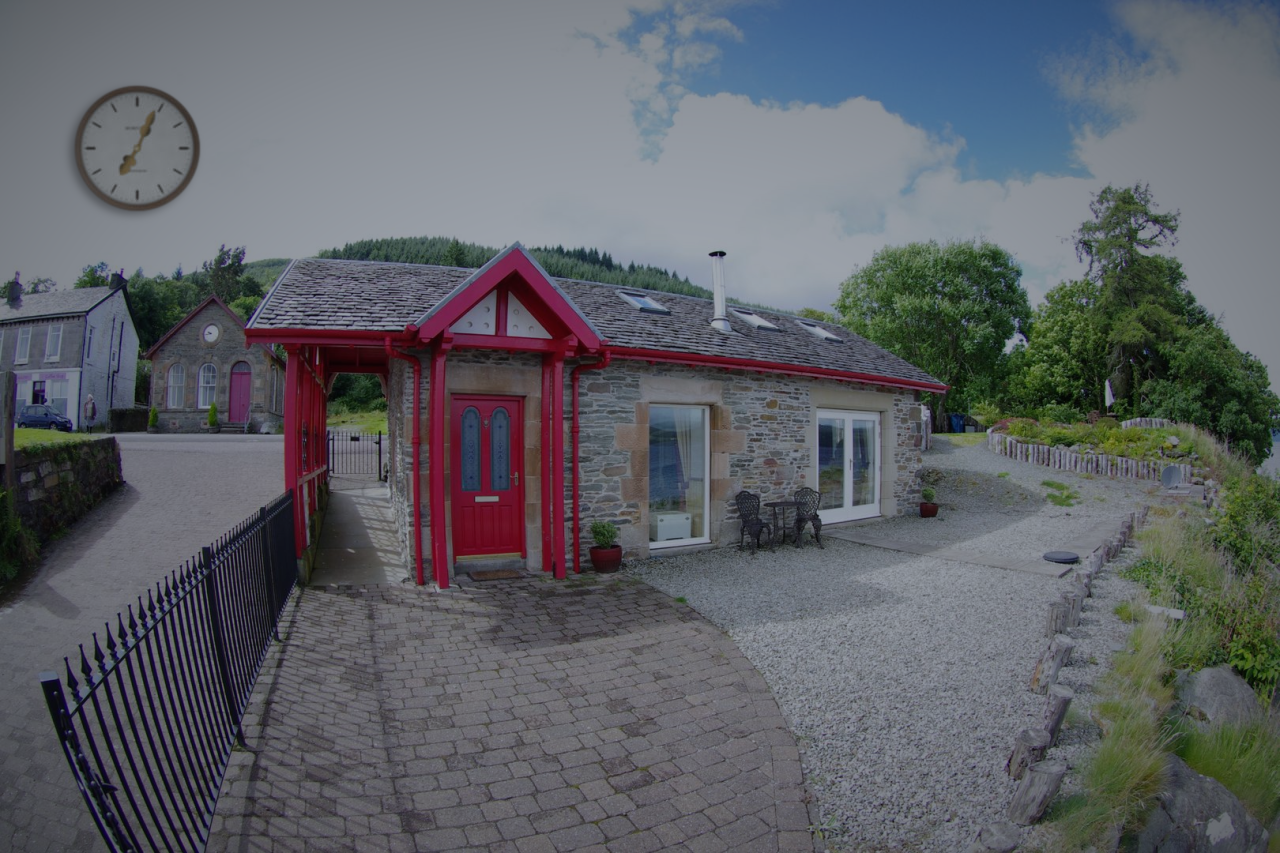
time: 7:04
